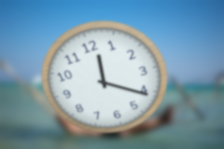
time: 12:21
